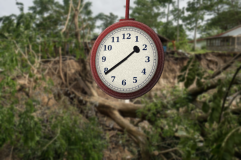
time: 1:39
